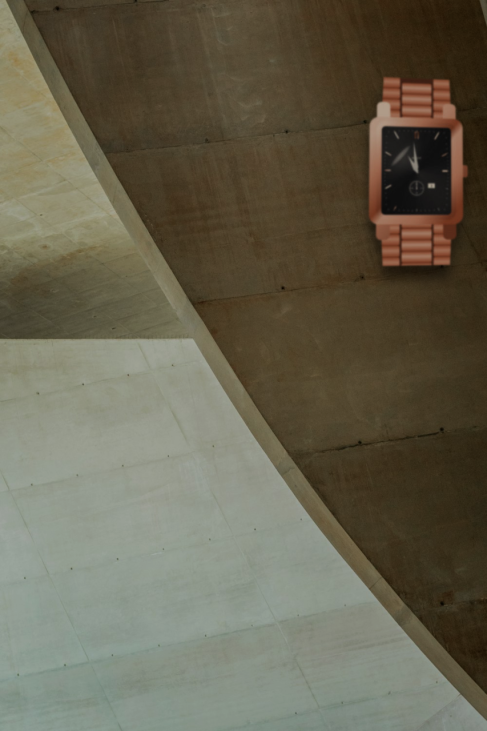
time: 10:59
